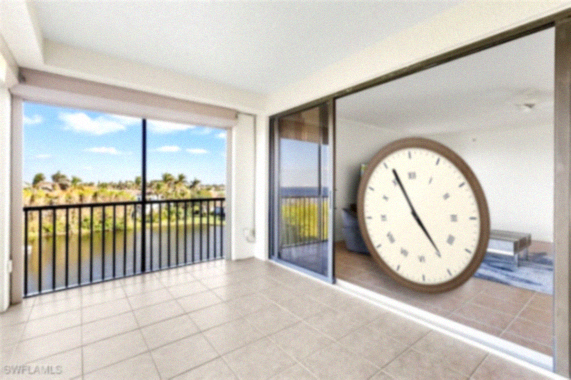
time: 4:56
